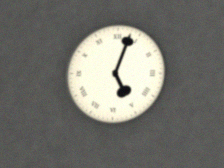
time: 5:03
